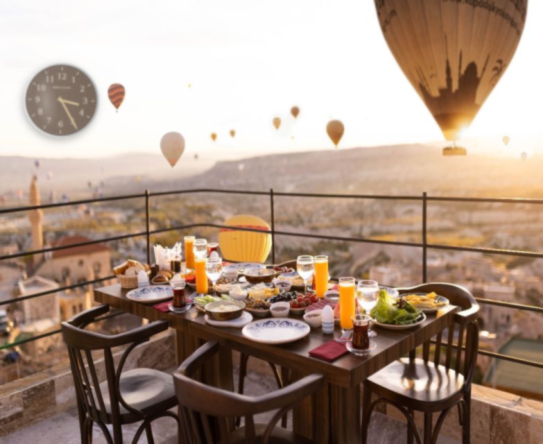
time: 3:25
